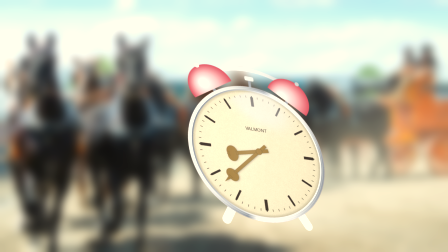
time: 8:38
